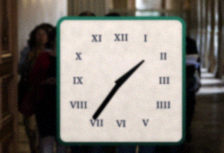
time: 1:36
